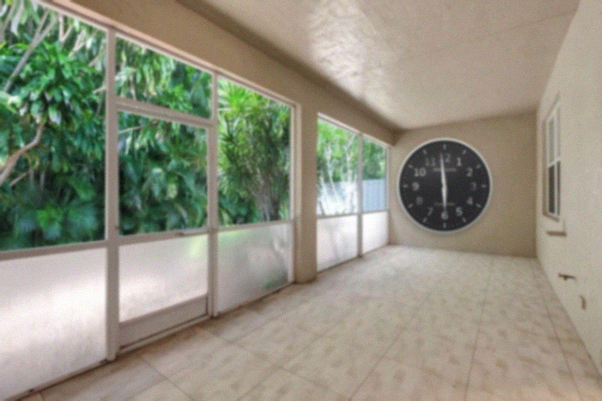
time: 5:59
